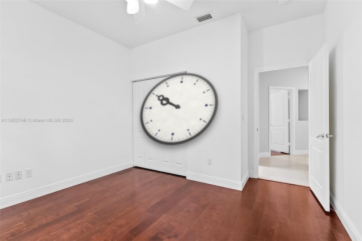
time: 9:50
